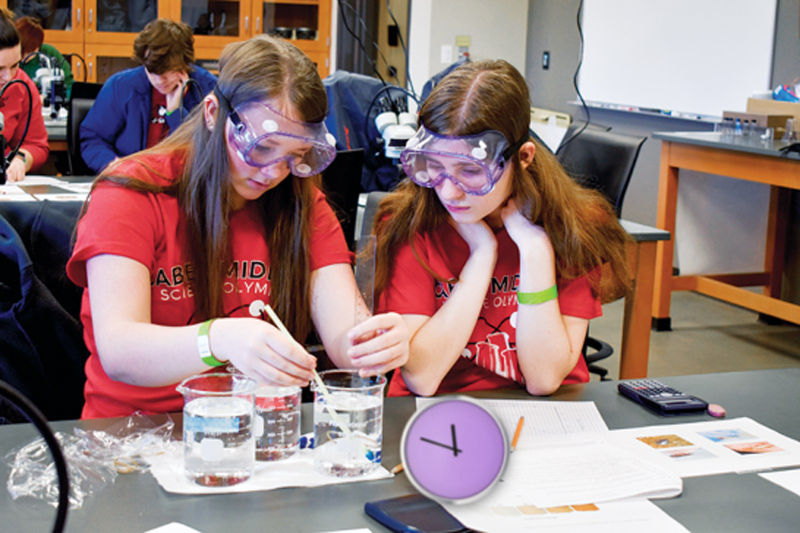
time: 11:48
